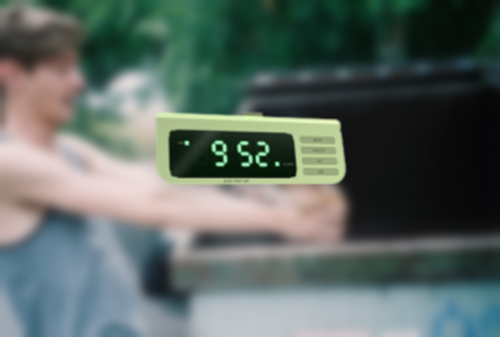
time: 9:52
